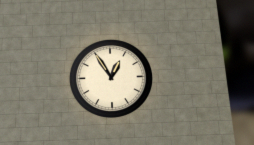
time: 12:55
